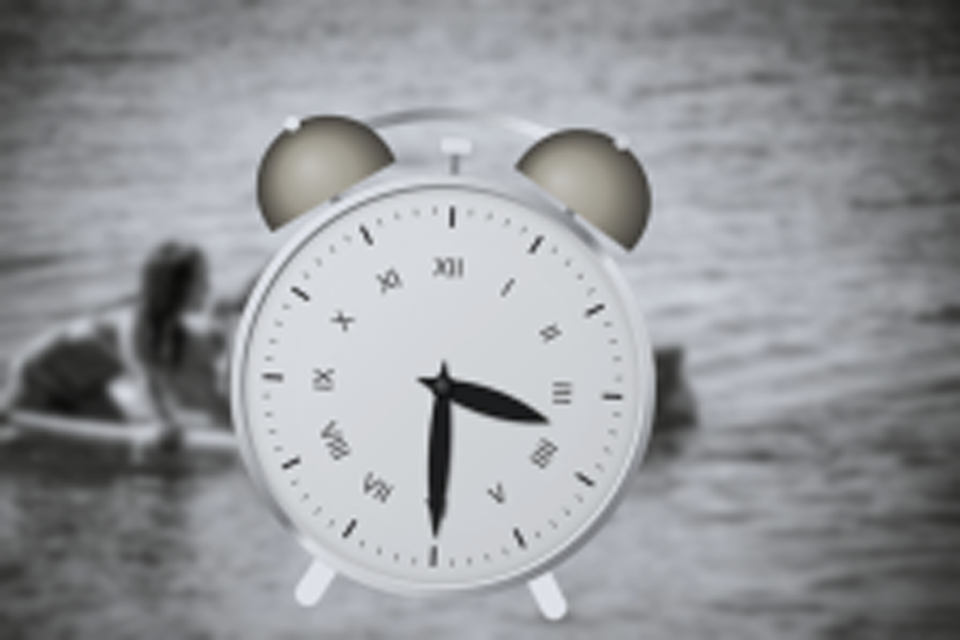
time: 3:30
